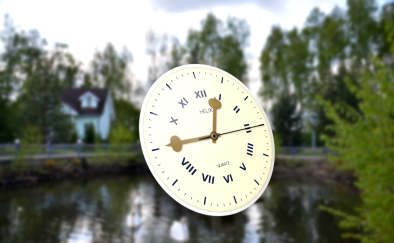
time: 12:45:15
